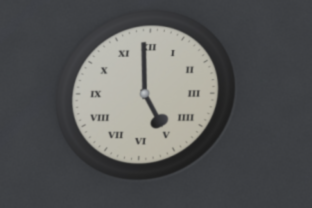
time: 4:59
